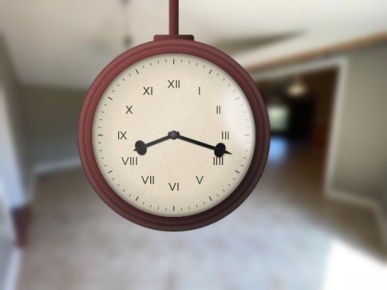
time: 8:18
